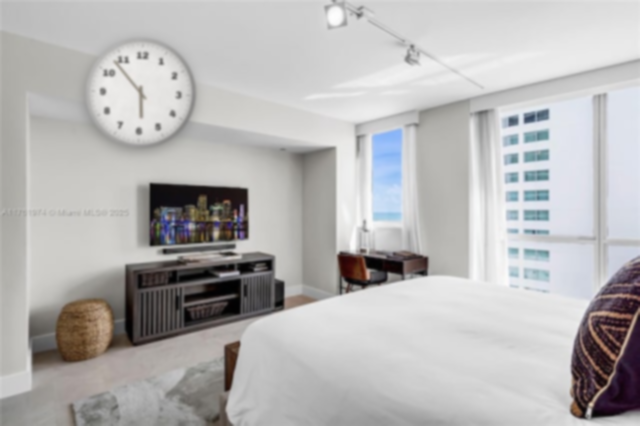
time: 5:53
